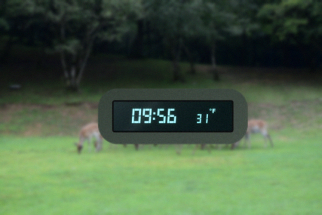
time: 9:56
